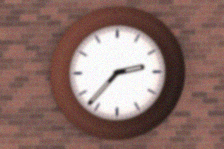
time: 2:37
